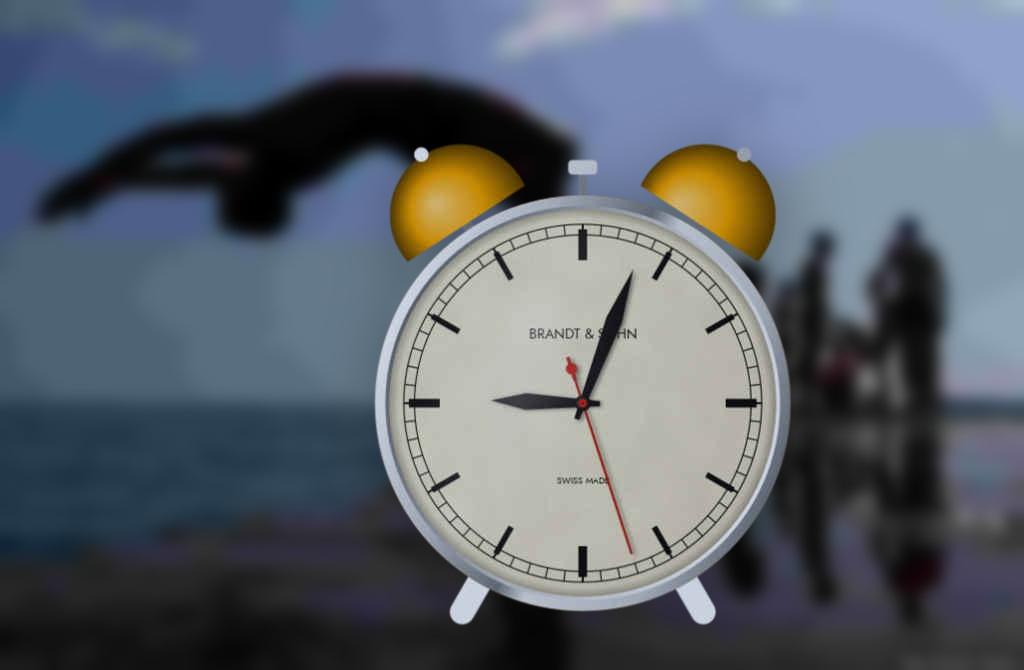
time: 9:03:27
